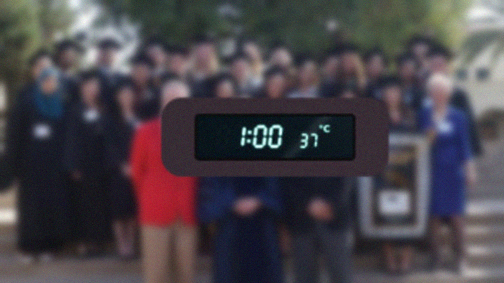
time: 1:00
